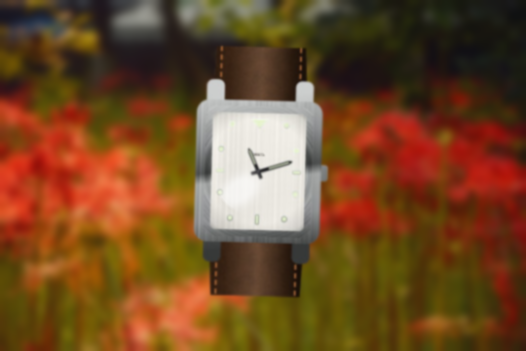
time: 11:12
